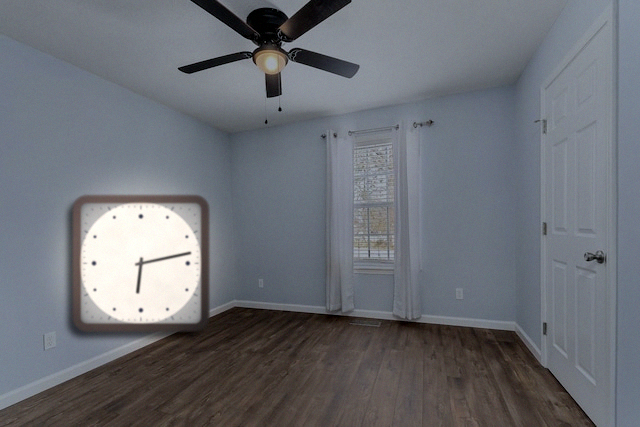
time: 6:13
